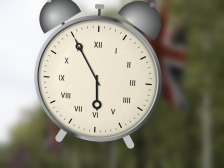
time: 5:55
